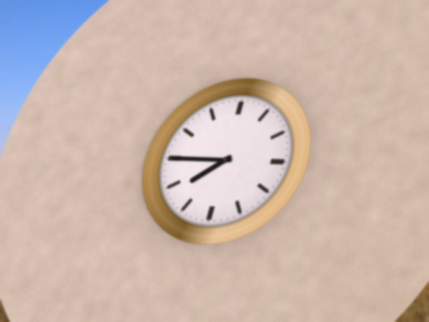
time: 7:45
